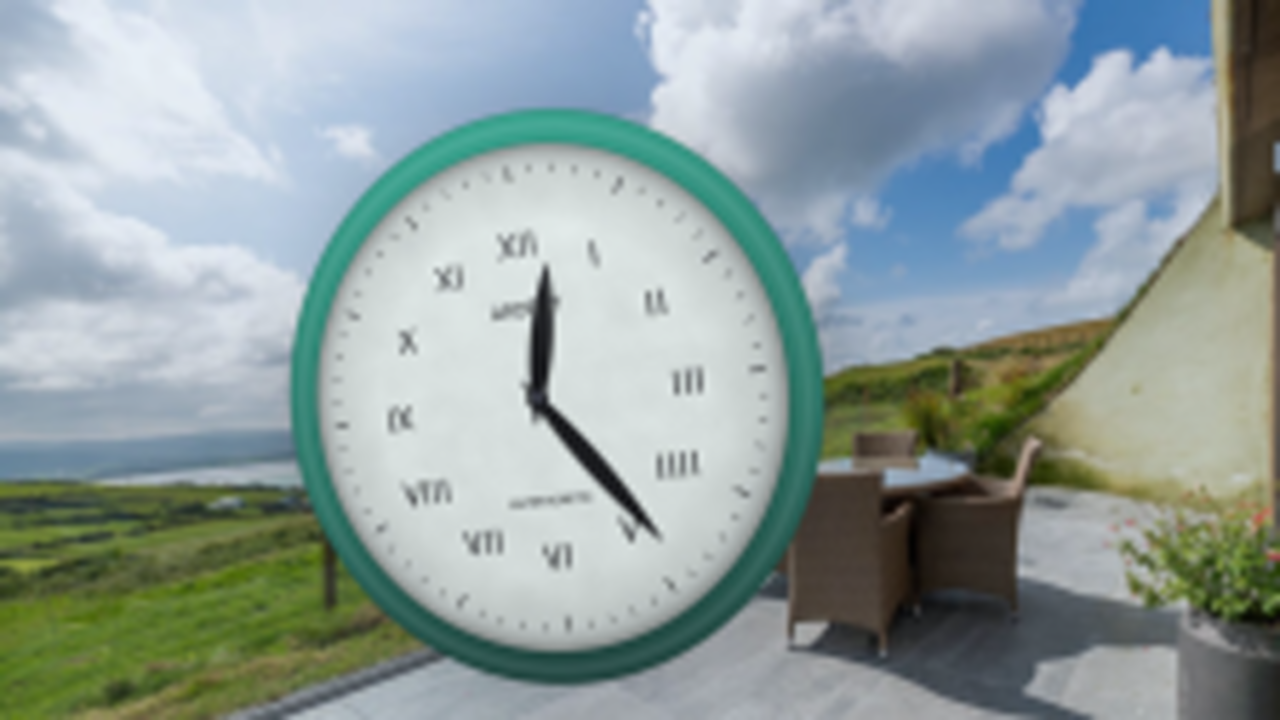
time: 12:24
